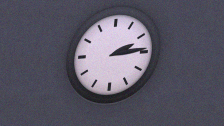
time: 2:14
